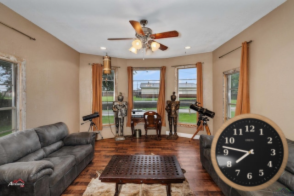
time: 7:47
